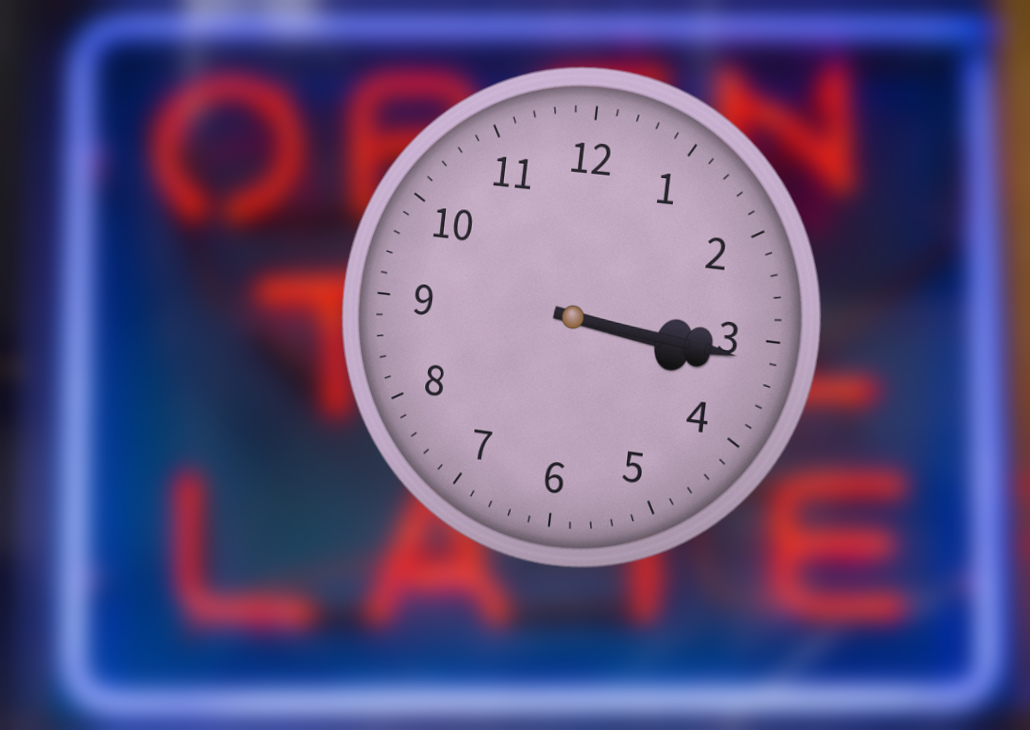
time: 3:16
